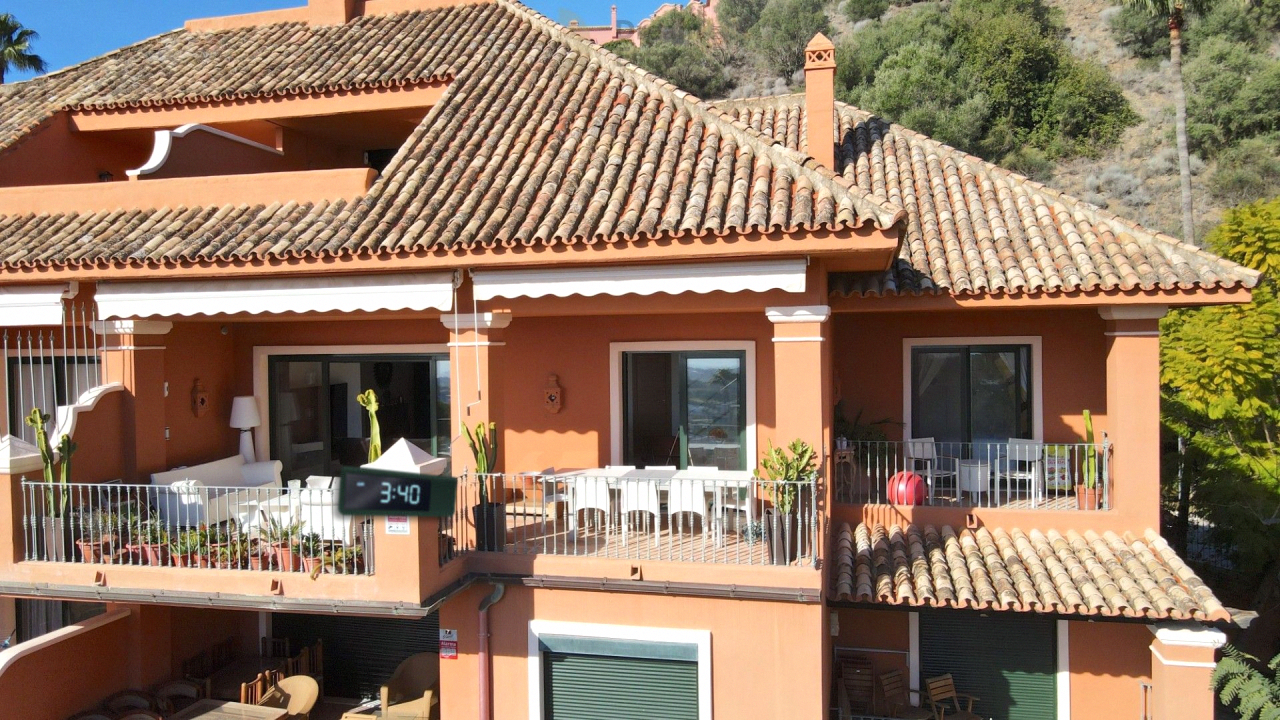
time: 3:40
